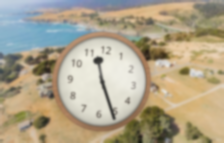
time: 11:26
